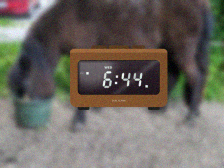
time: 6:44
